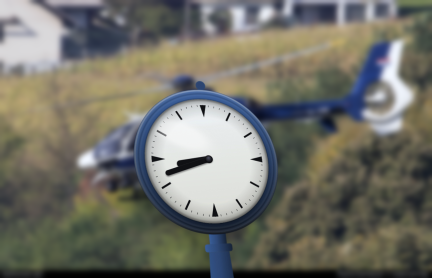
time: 8:42
